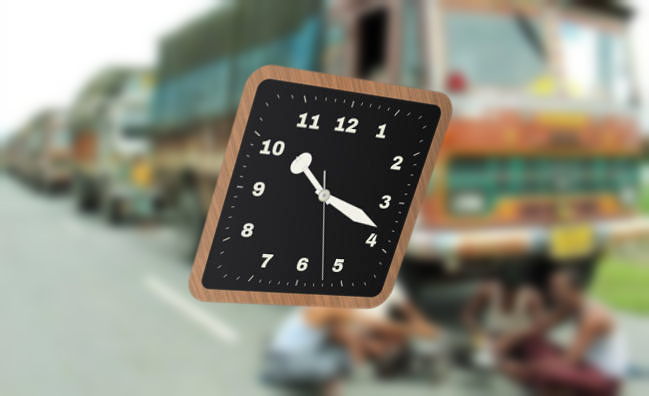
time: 10:18:27
